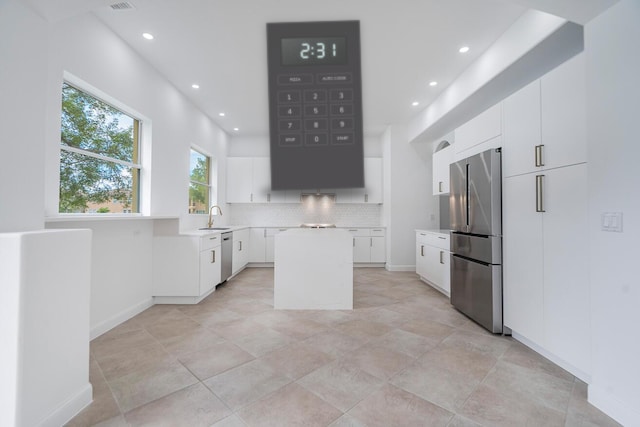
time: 2:31
